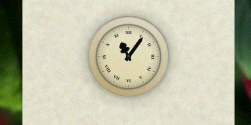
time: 11:06
